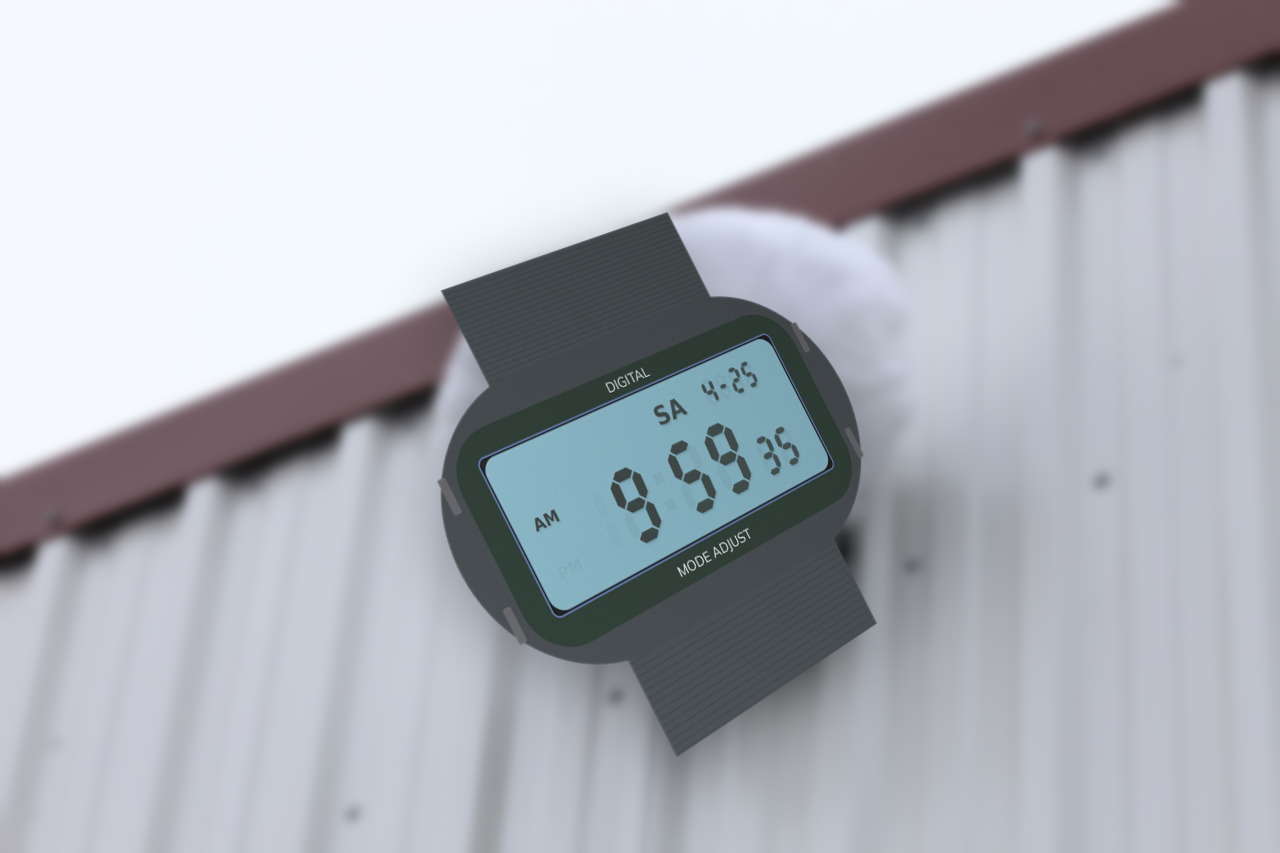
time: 9:59:35
